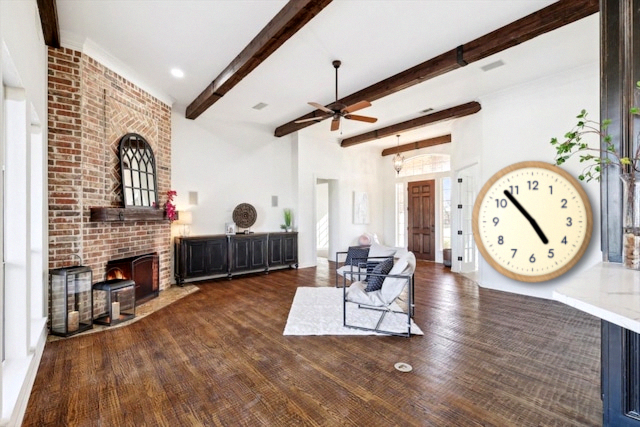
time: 4:53
